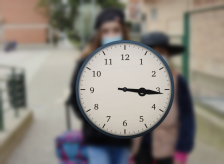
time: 3:16
